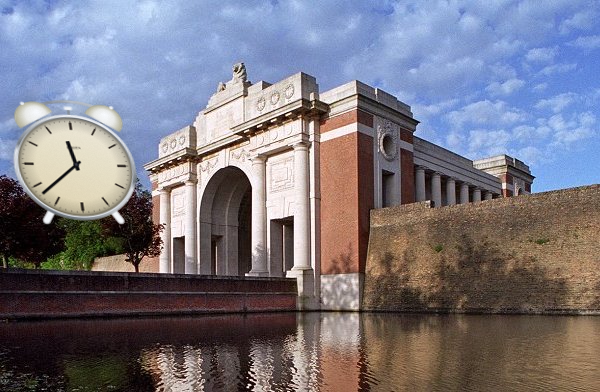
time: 11:38
